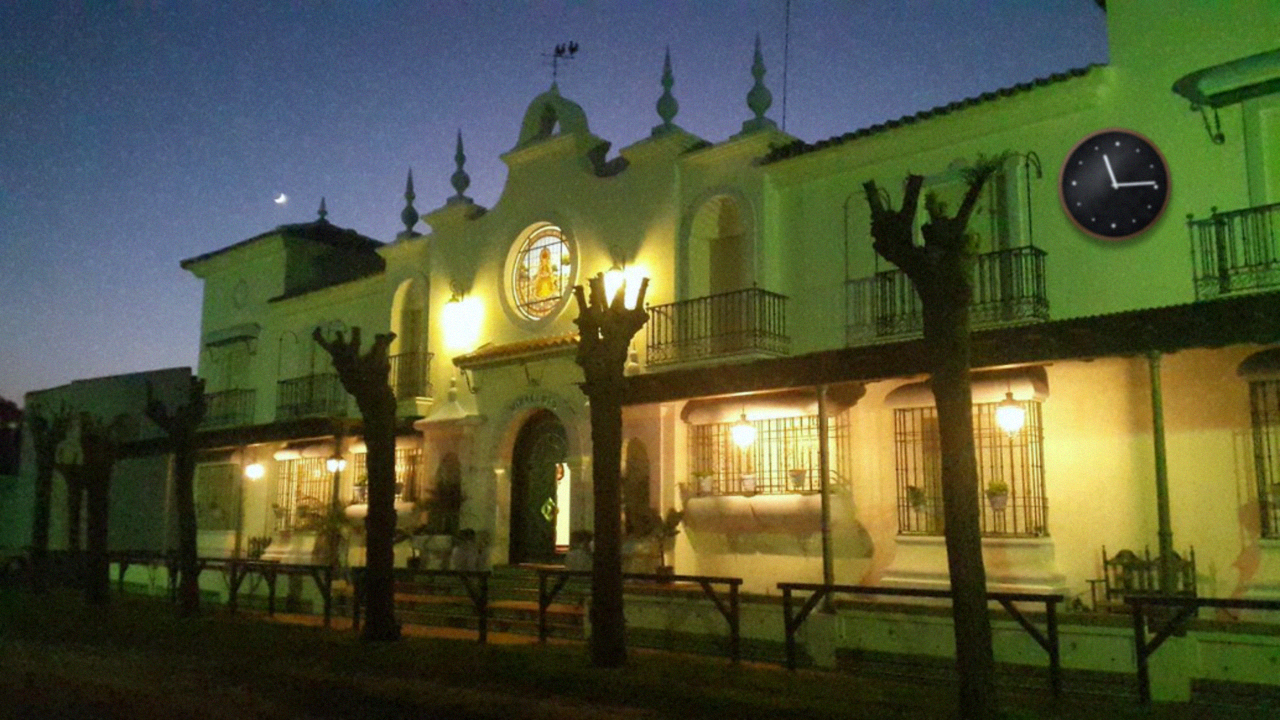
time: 11:14
